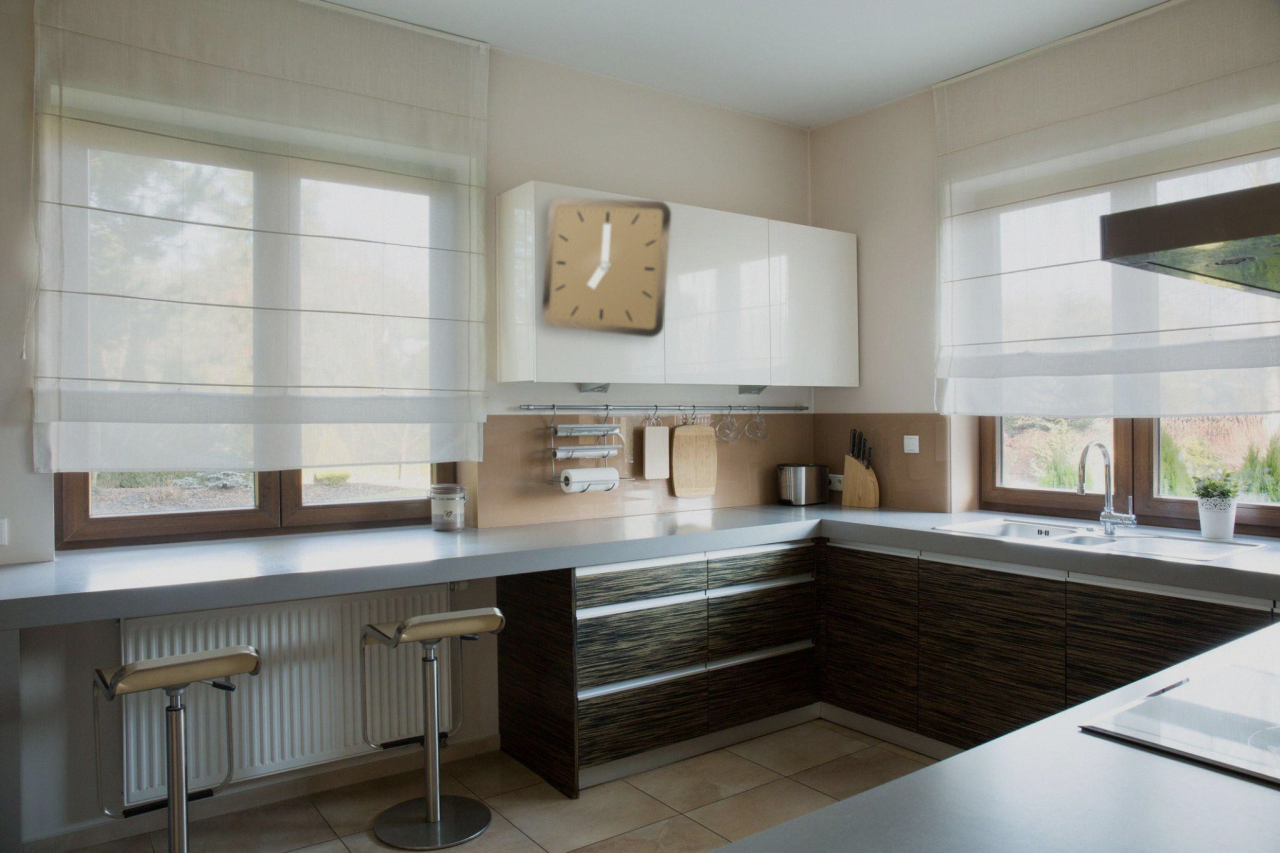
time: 7:00
